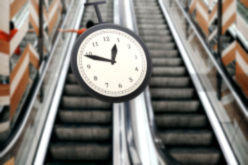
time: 12:49
